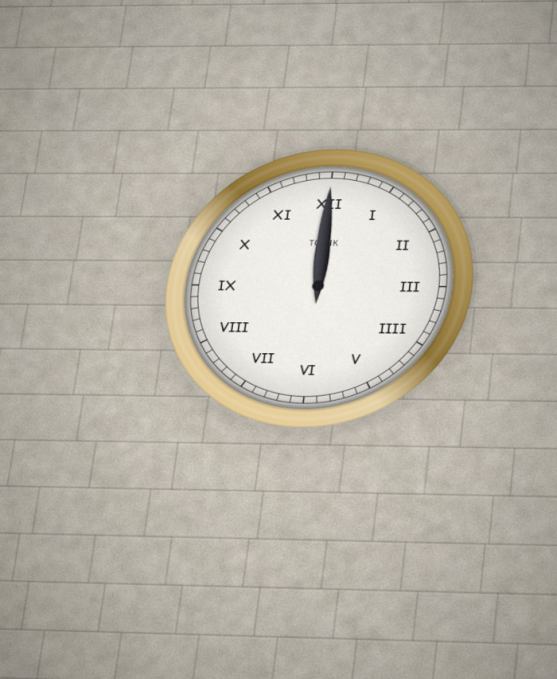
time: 12:00
